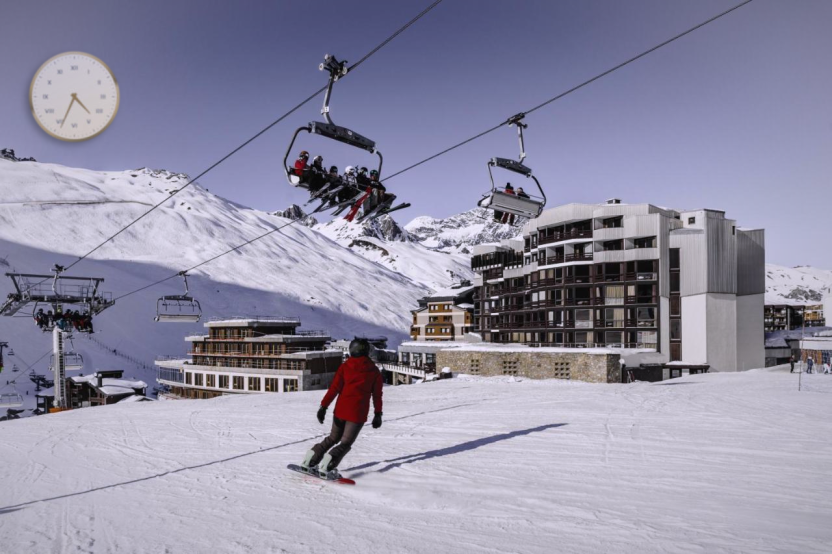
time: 4:34
